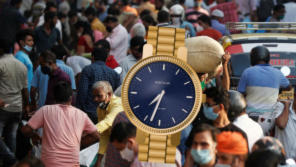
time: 7:33
